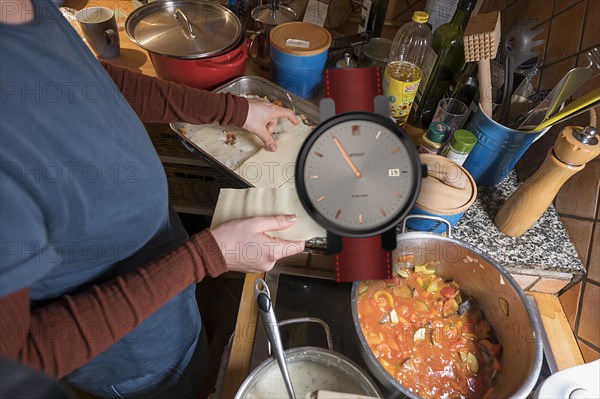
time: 10:55
